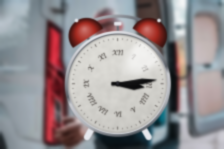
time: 3:14
